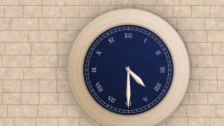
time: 4:30
